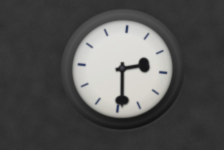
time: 2:29
